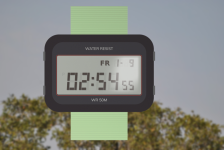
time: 2:54:55
